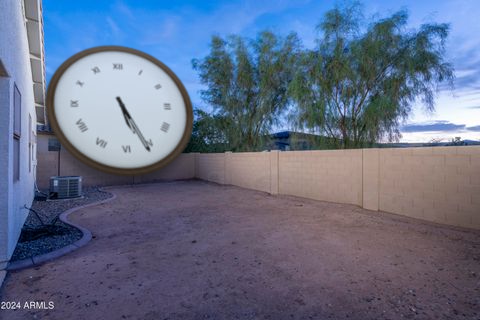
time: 5:26
